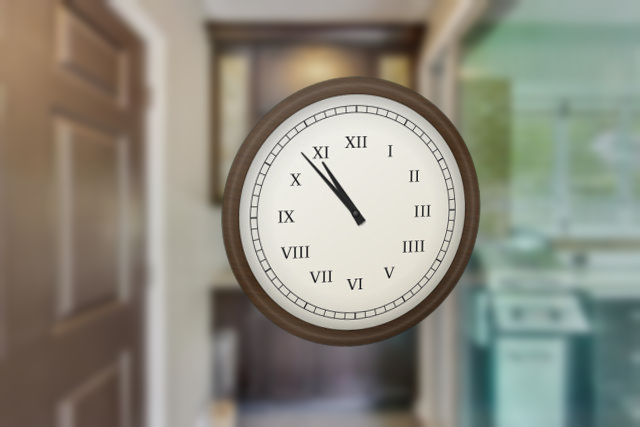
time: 10:53
